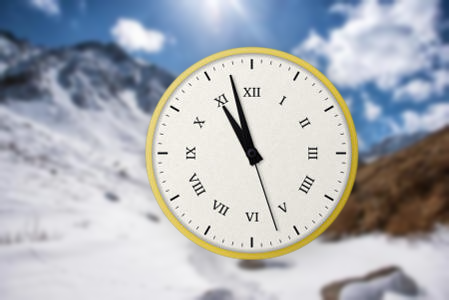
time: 10:57:27
